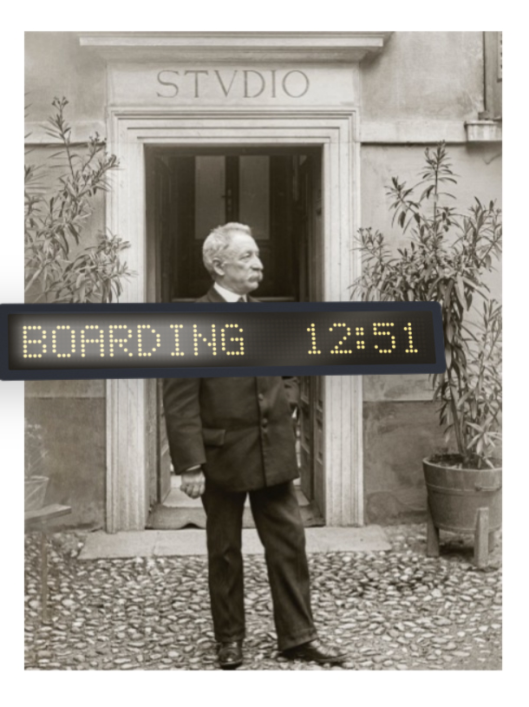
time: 12:51
